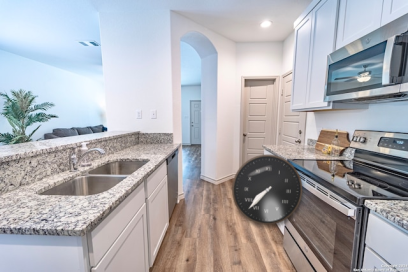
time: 7:37
